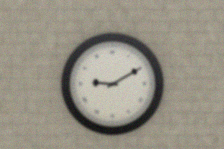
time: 9:10
